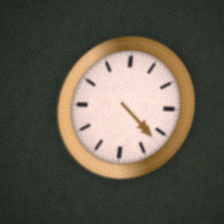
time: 4:22
